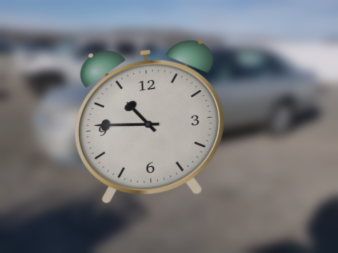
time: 10:46
